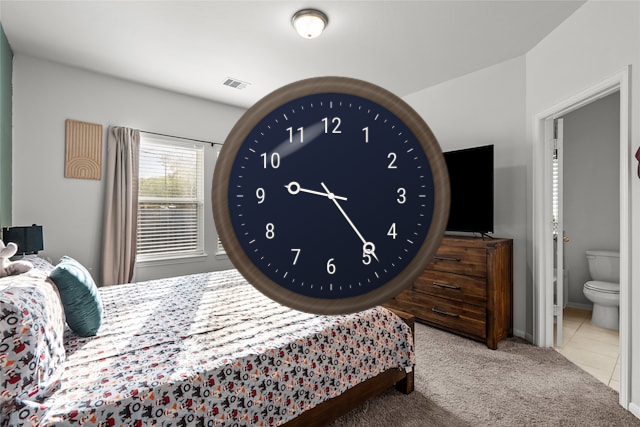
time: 9:24
